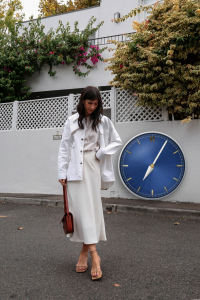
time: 7:05
